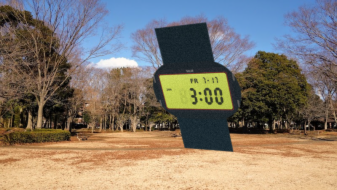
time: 3:00
